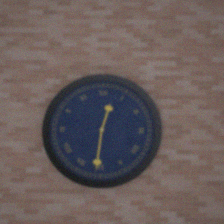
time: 12:31
